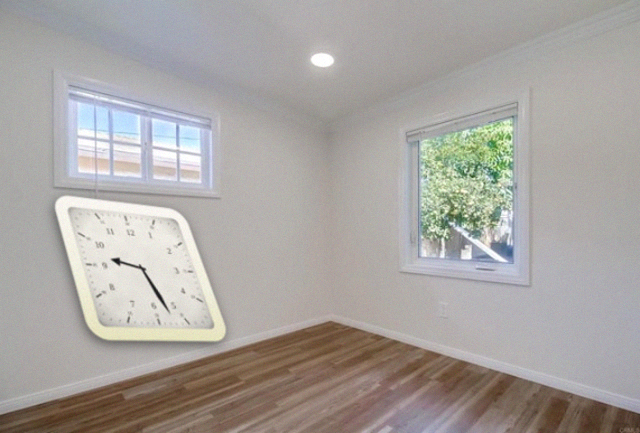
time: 9:27
